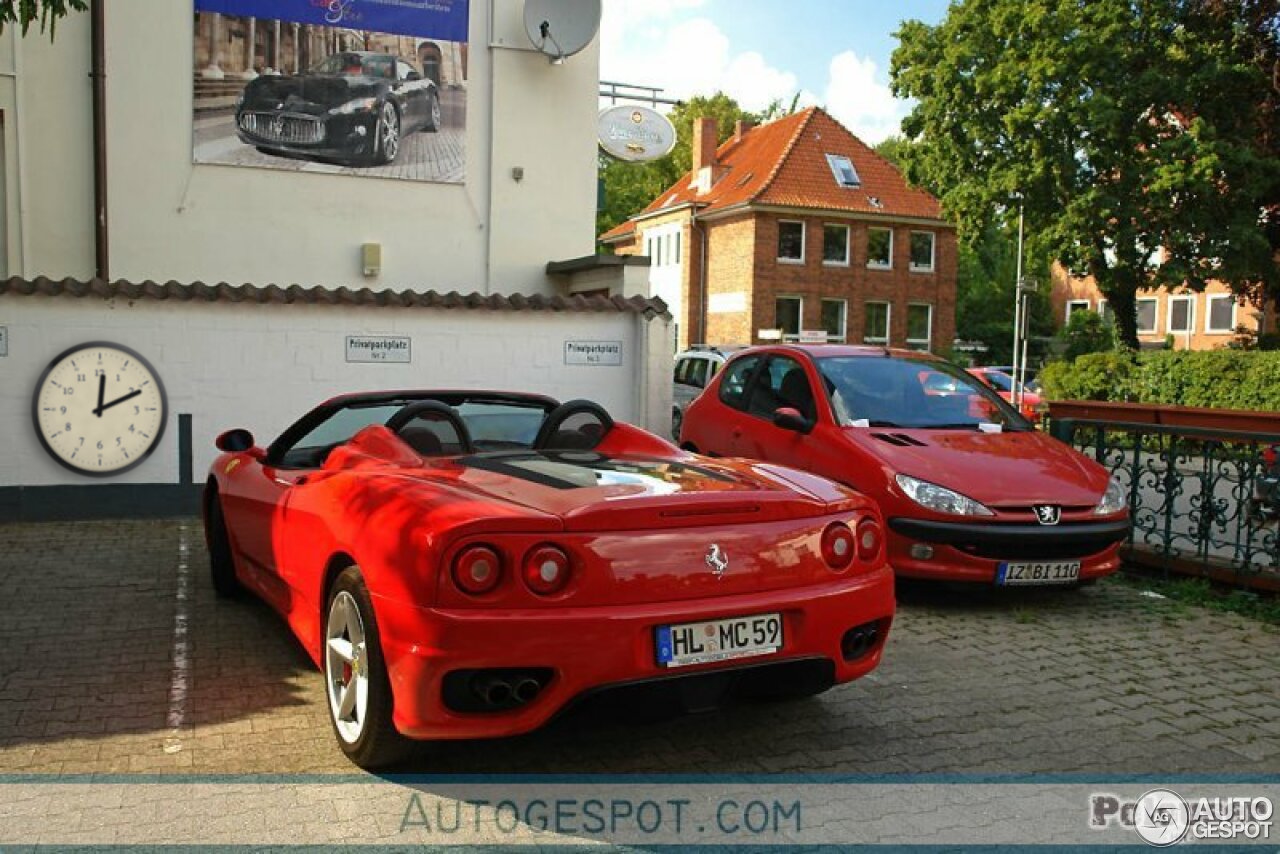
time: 12:11
